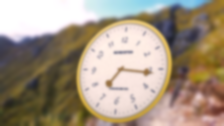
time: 7:16
